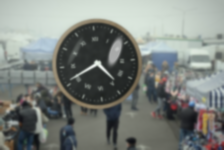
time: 4:41
